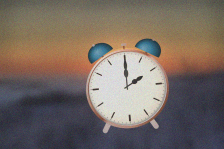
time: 2:00
